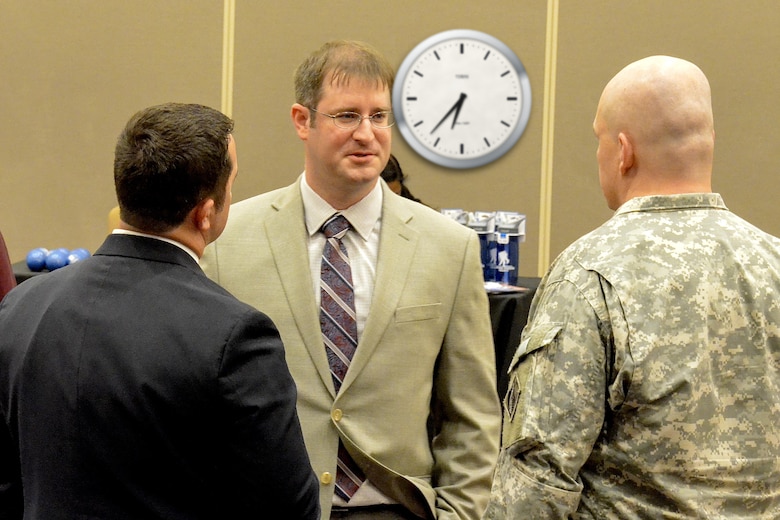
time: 6:37
